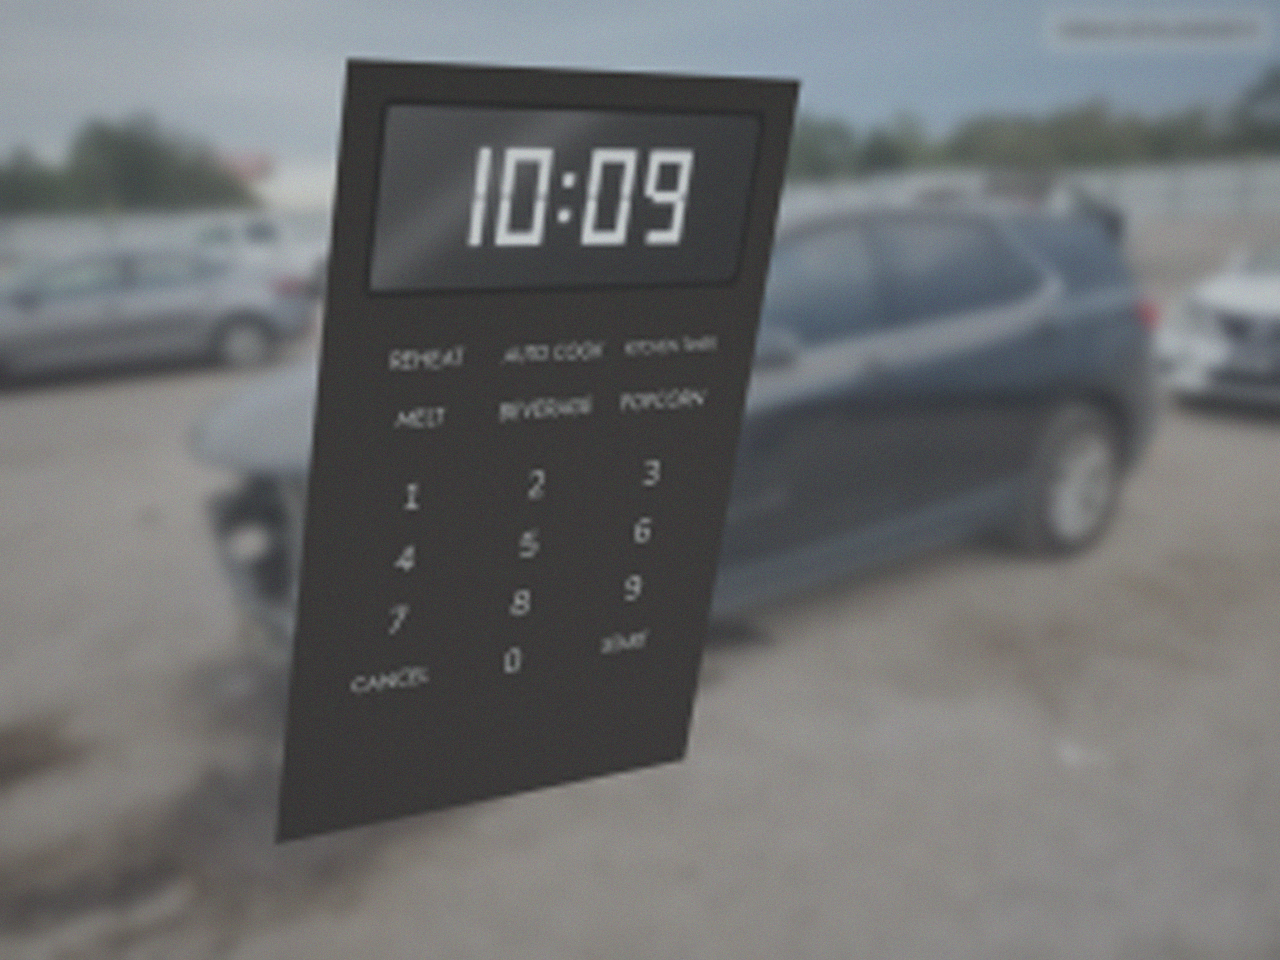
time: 10:09
